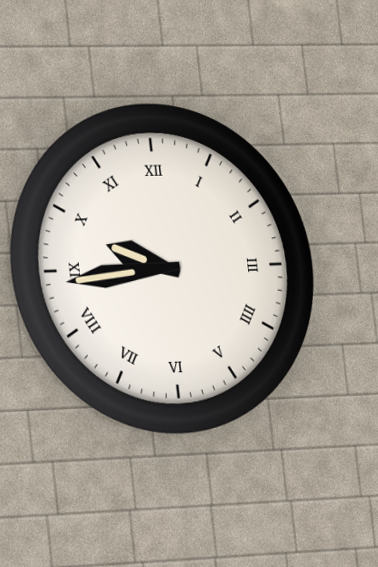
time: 9:44
